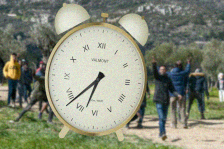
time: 6:38
